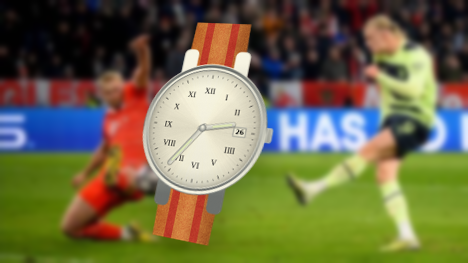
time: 2:36
